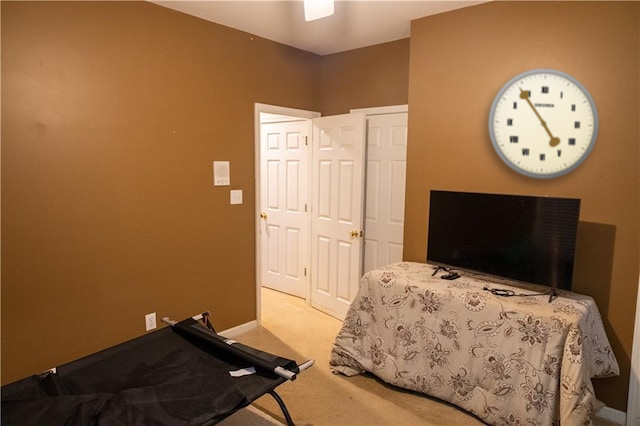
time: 4:54
